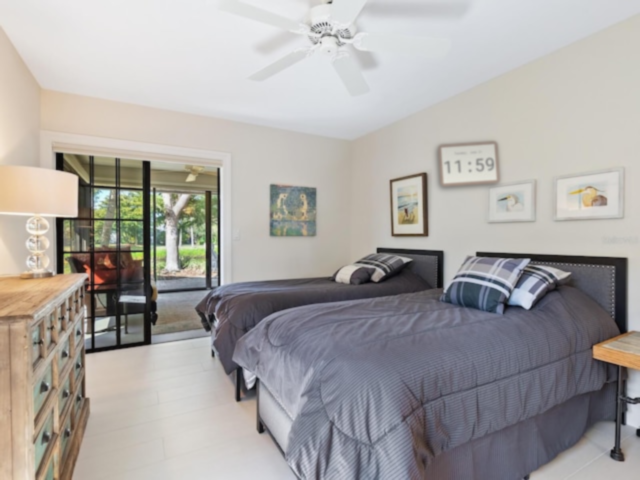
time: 11:59
